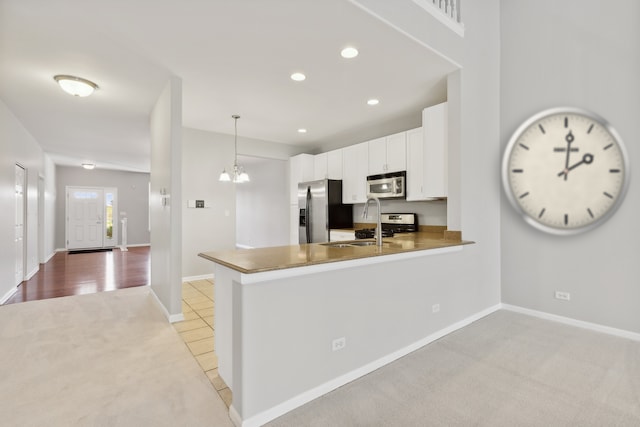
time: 2:01
